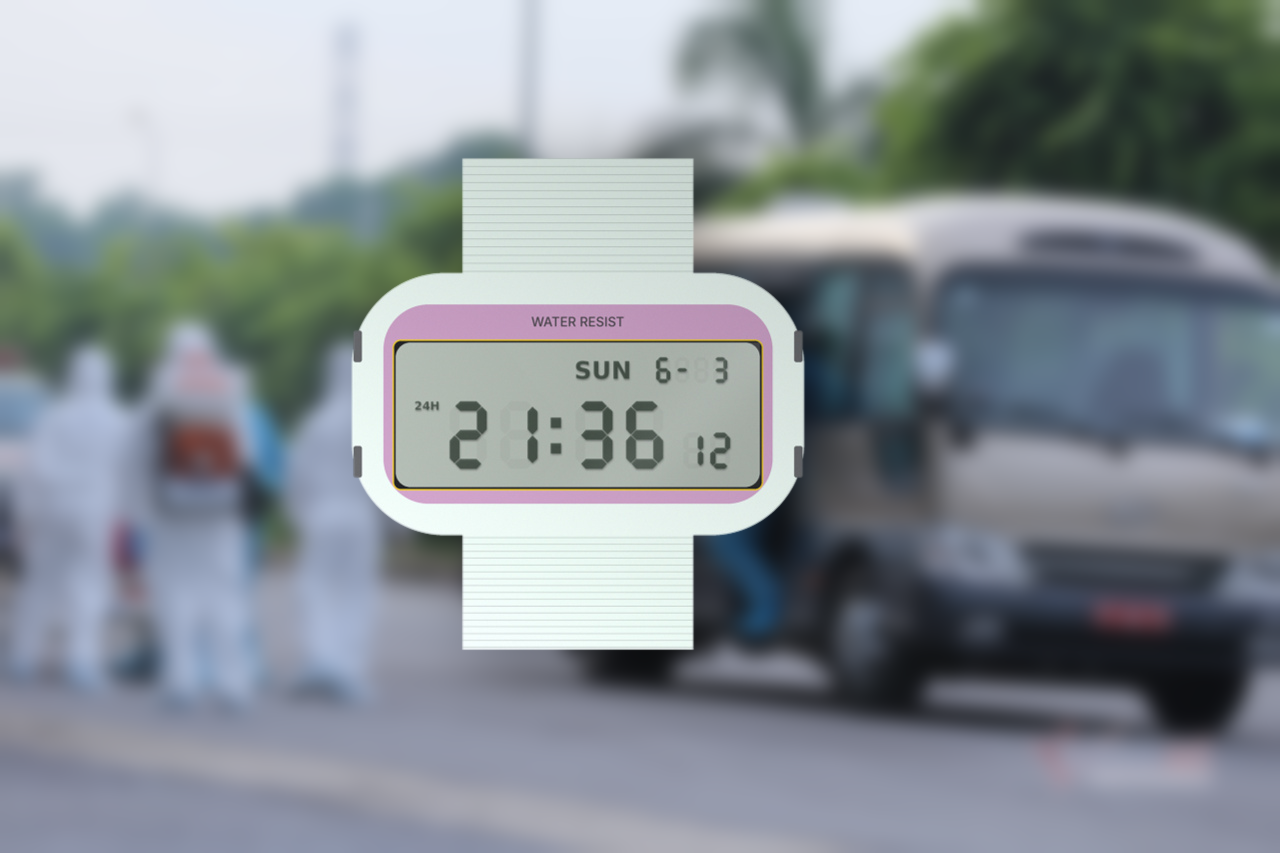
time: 21:36:12
